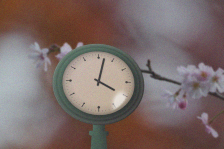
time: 4:02
